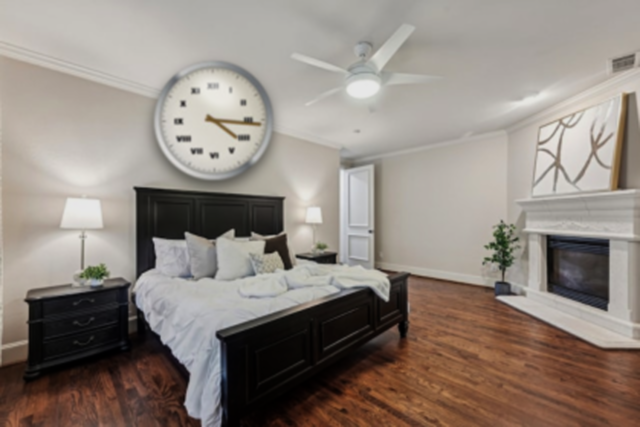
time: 4:16
